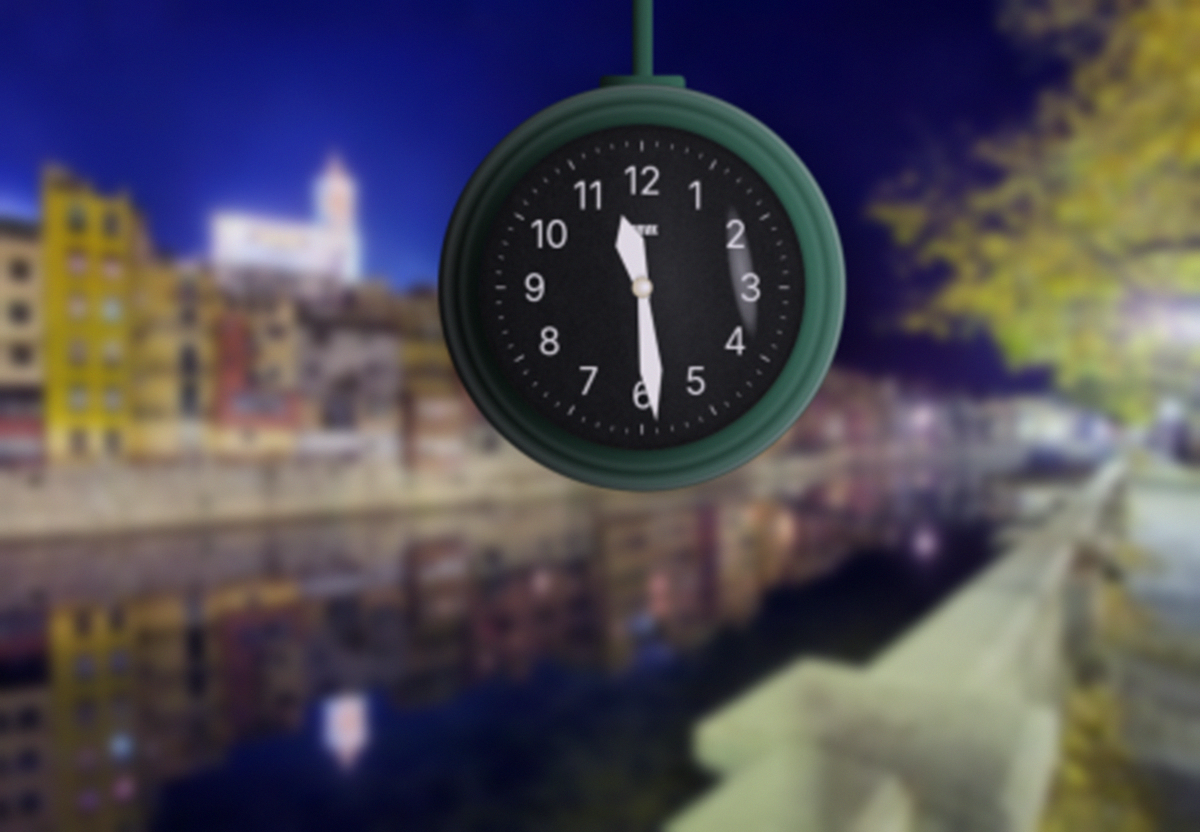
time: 11:29
